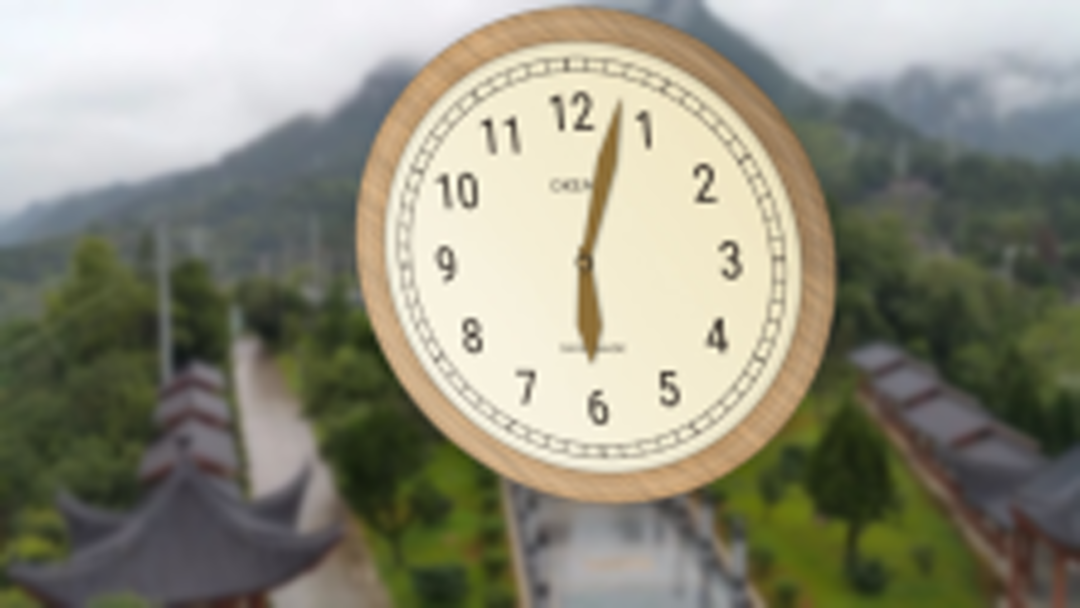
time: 6:03
